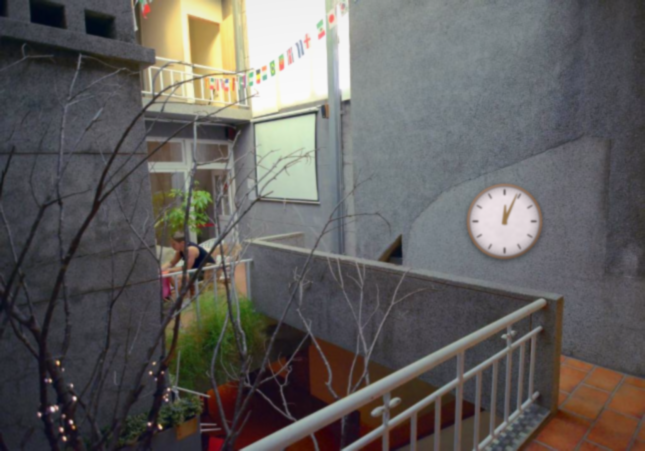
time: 12:04
